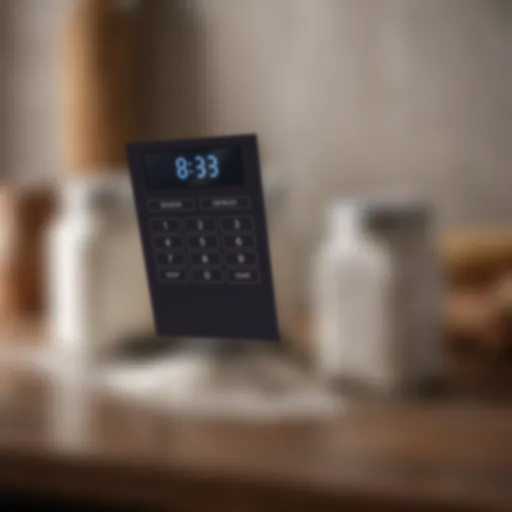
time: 8:33
